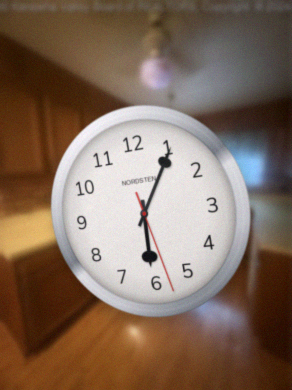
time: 6:05:28
